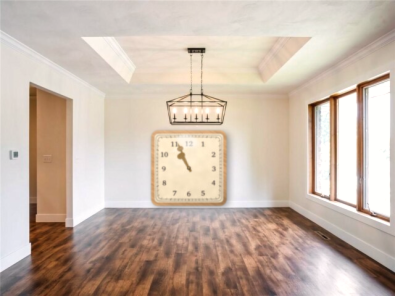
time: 10:56
